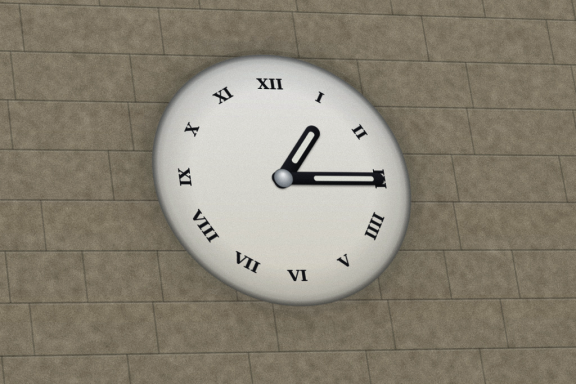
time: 1:15
